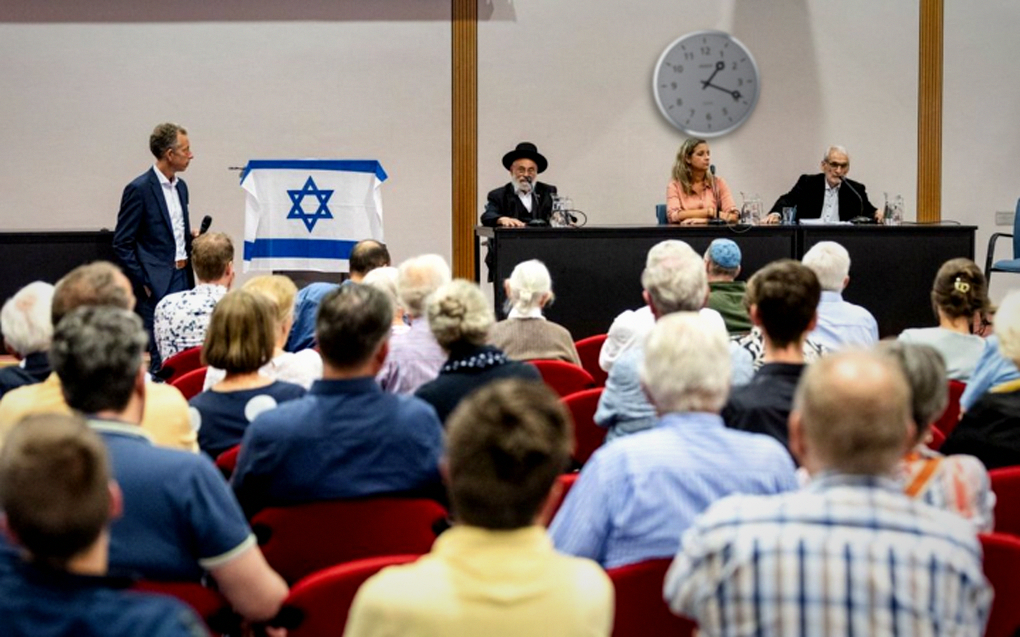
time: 1:19
